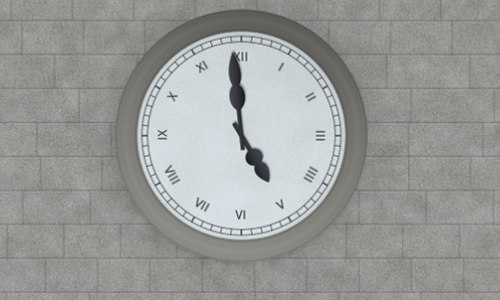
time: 4:59
